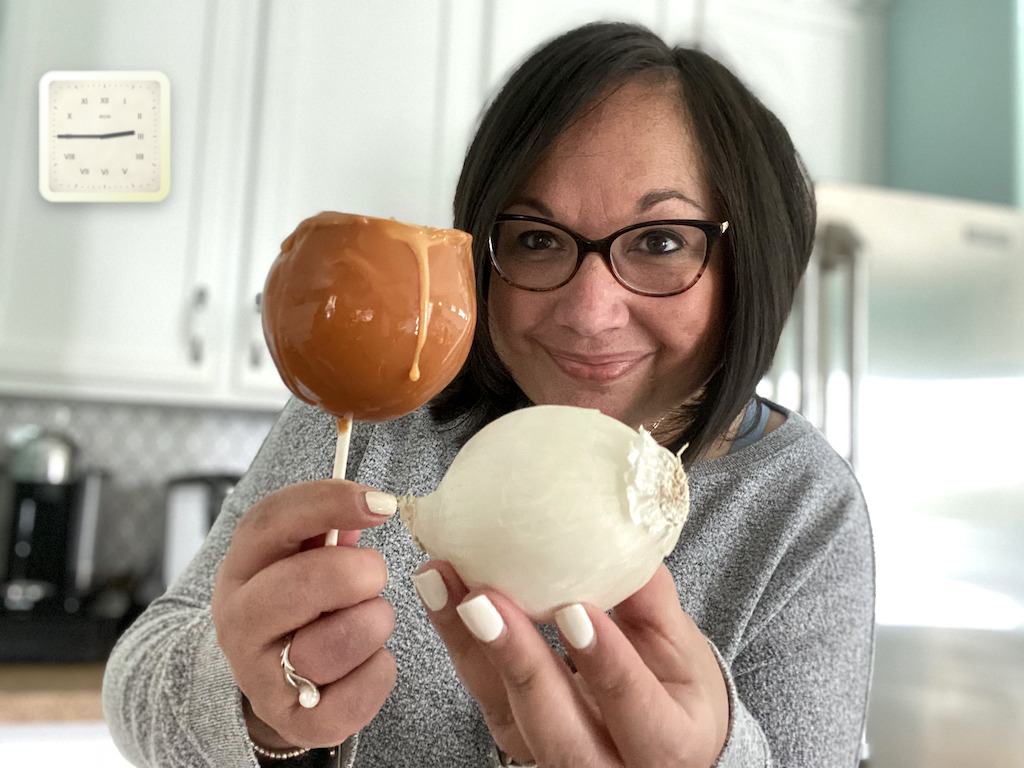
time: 2:45
